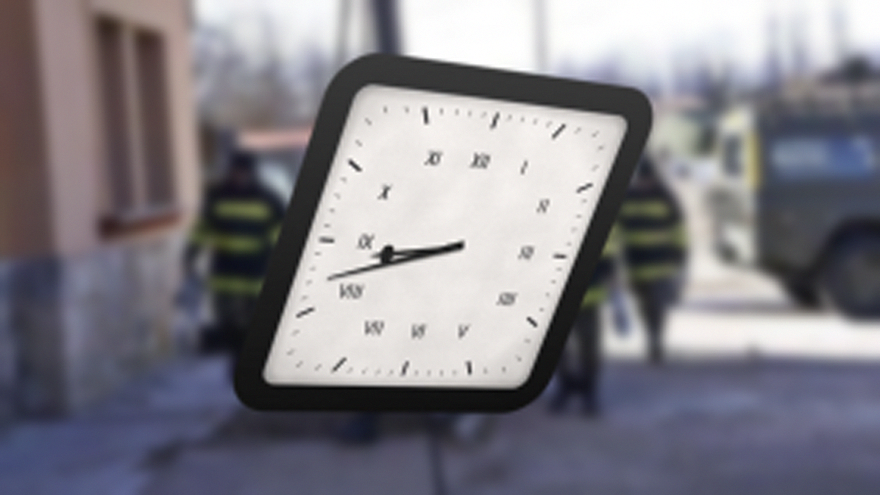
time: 8:42
